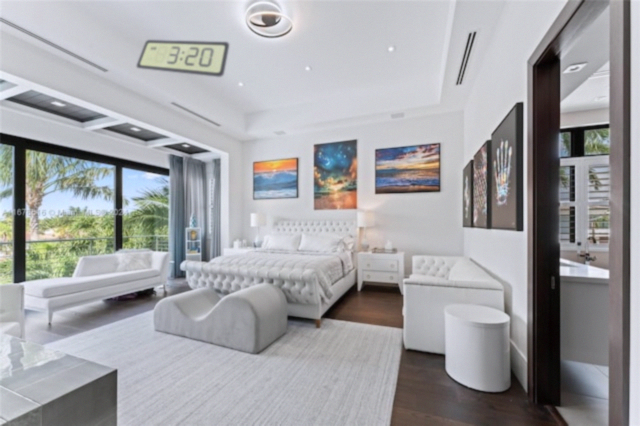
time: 3:20
